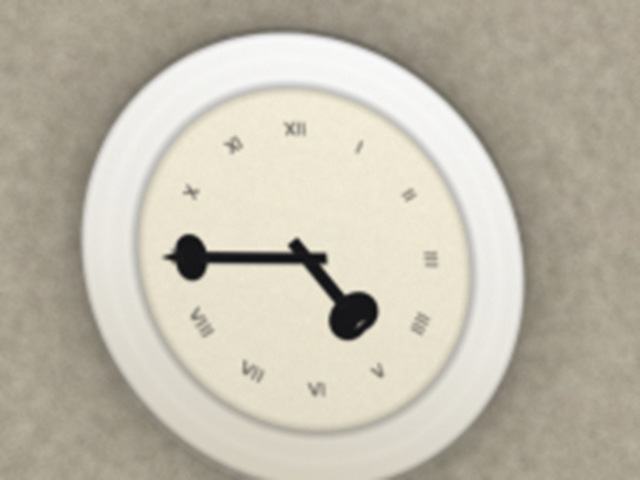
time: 4:45
